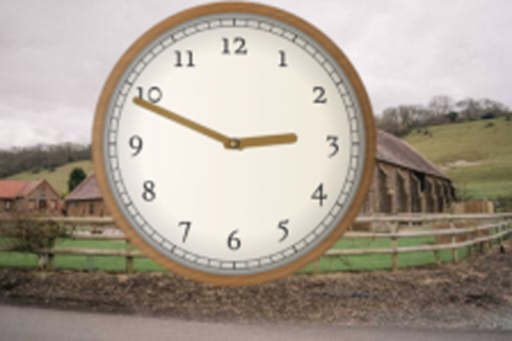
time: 2:49
